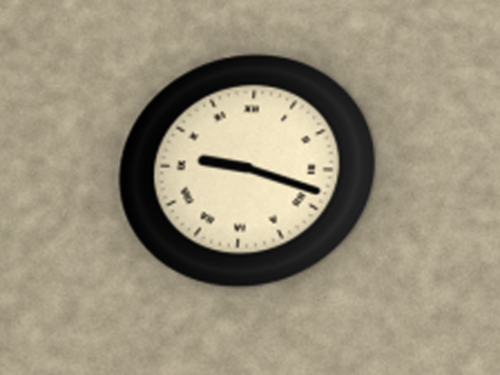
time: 9:18
